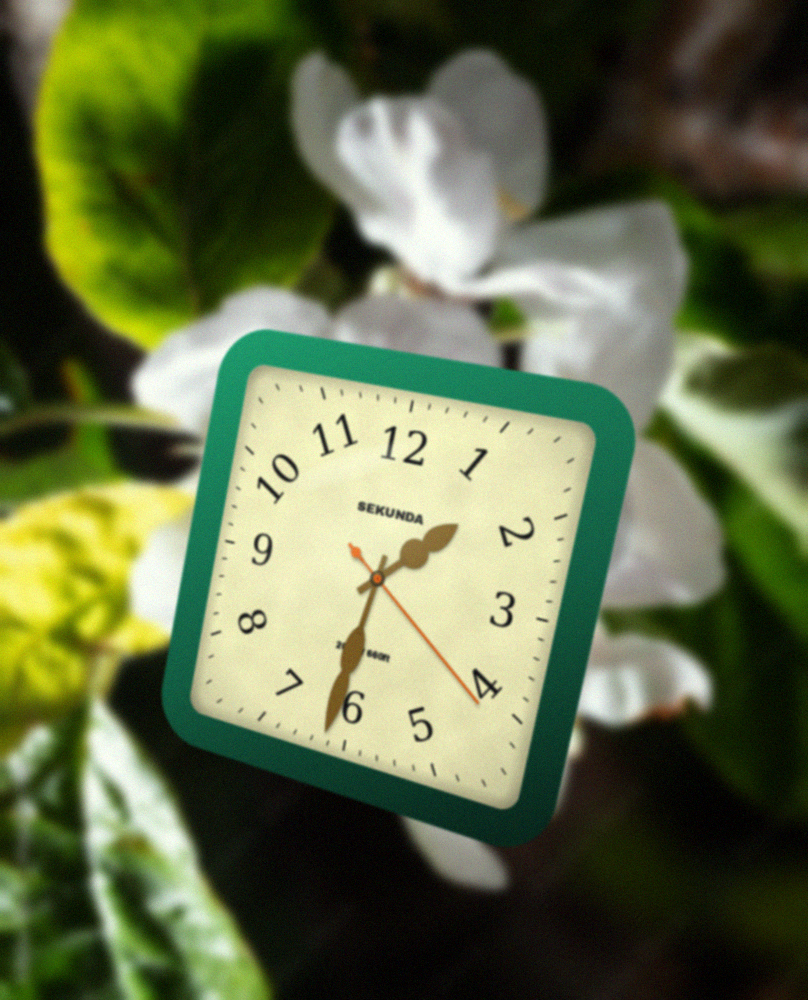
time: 1:31:21
